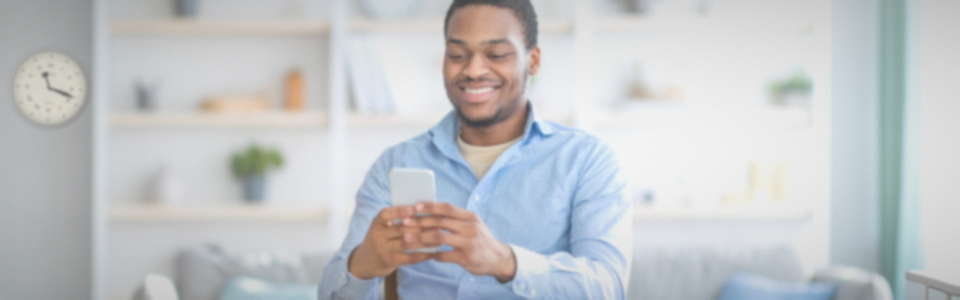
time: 11:18
